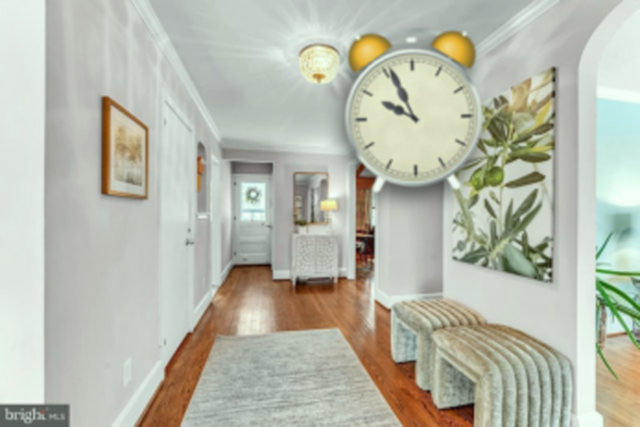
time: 9:56
